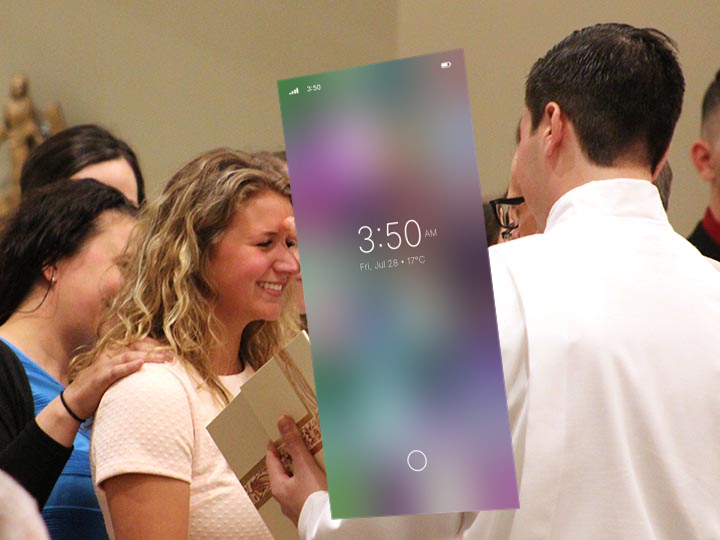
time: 3:50
